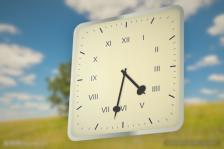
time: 4:32
